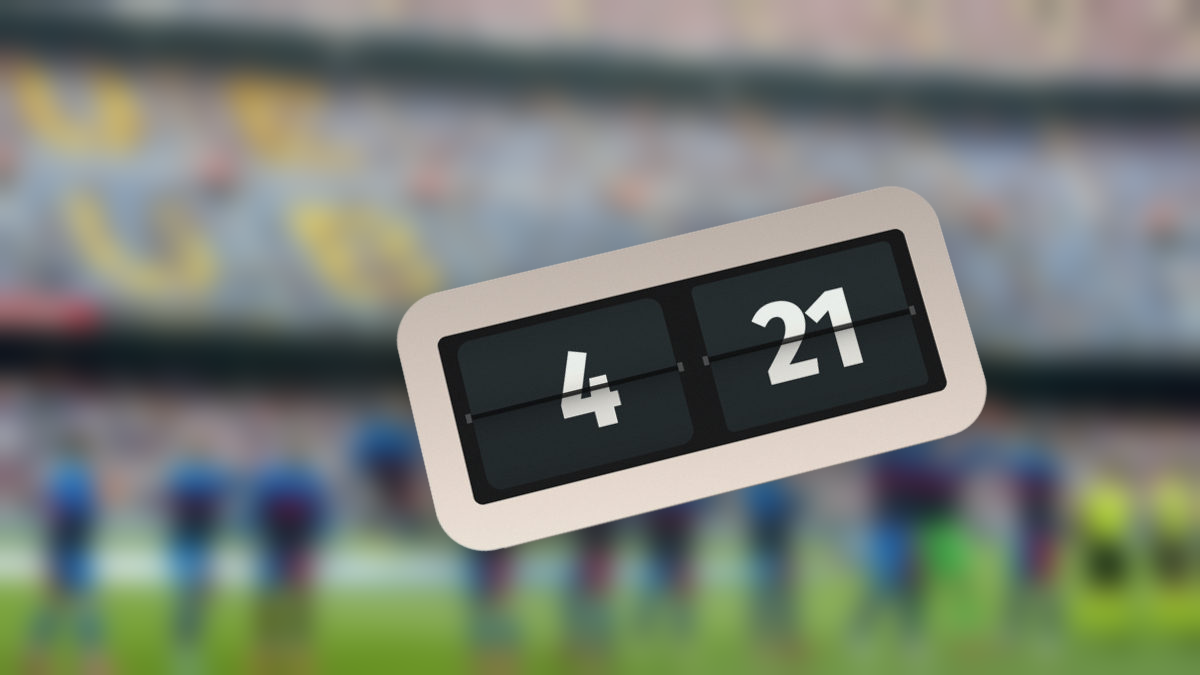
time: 4:21
